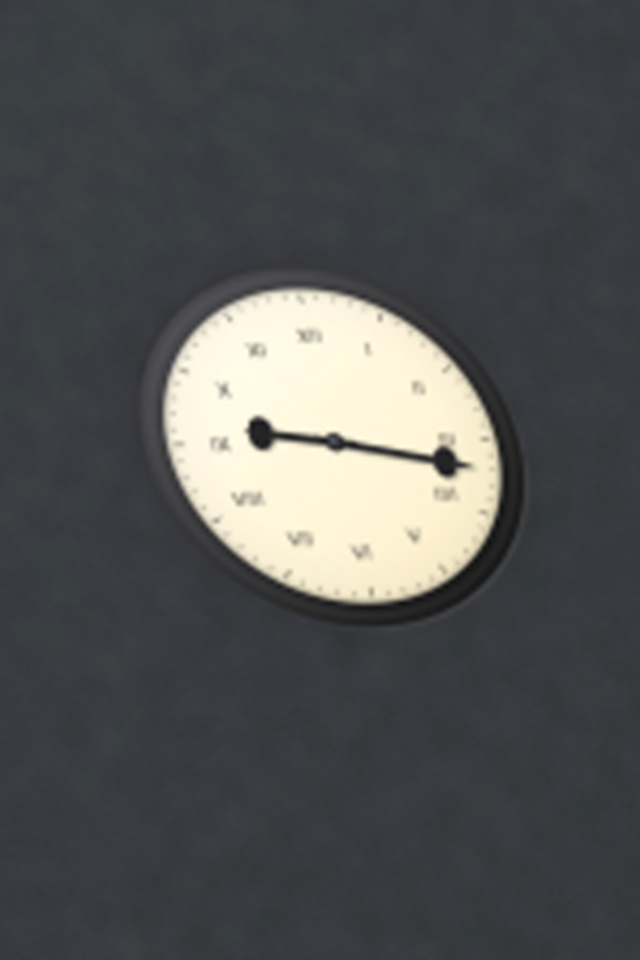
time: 9:17
